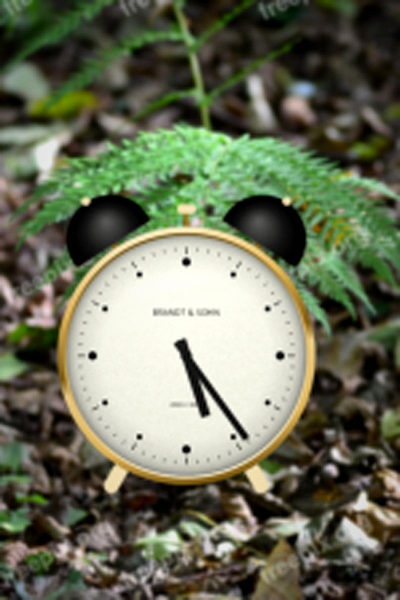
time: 5:24
